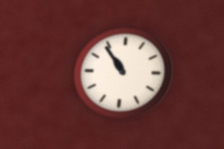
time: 10:54
